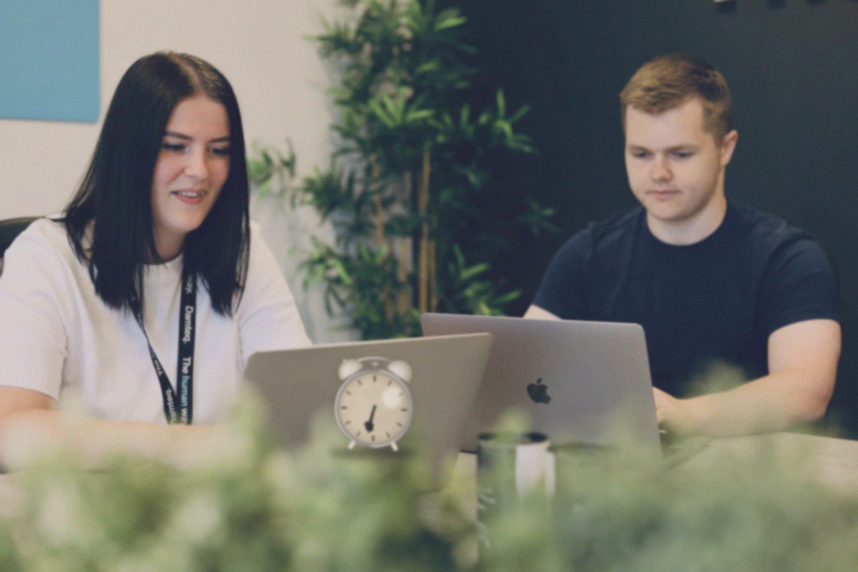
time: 6:32
